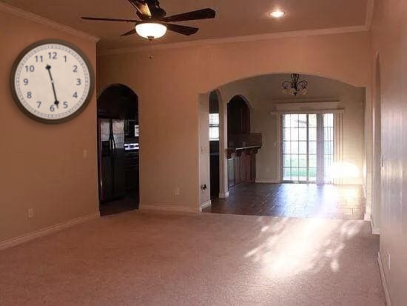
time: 11:28
